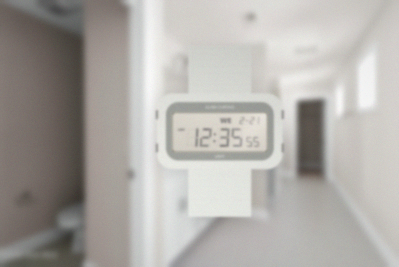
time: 12:35
